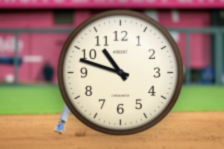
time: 10:48
